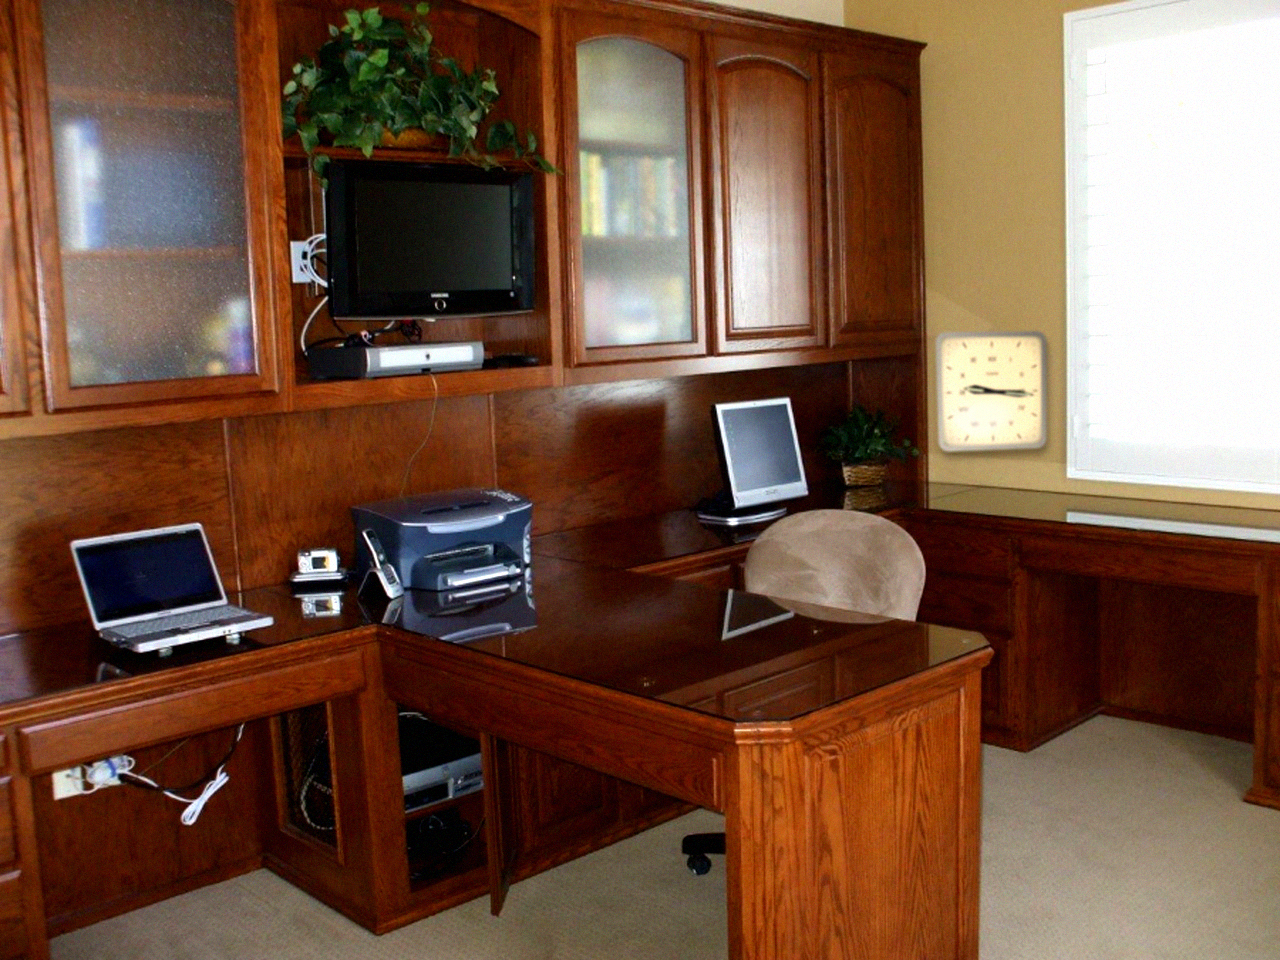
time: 9:16
